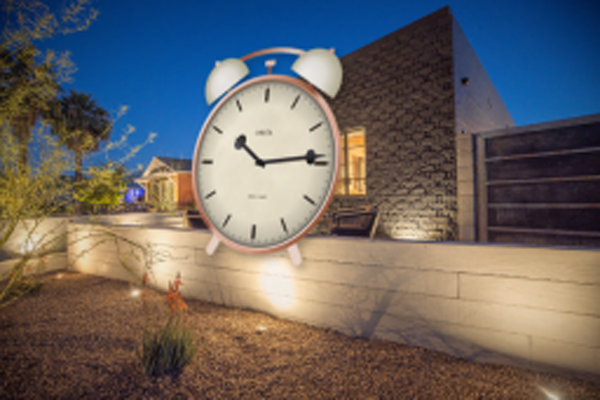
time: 10:14
